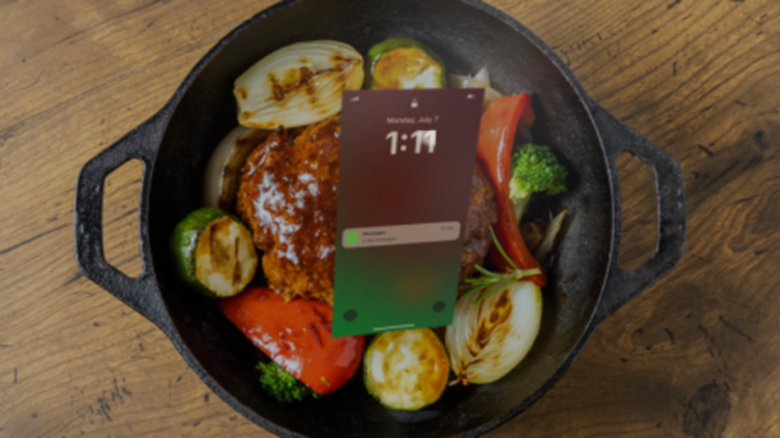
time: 1:11
